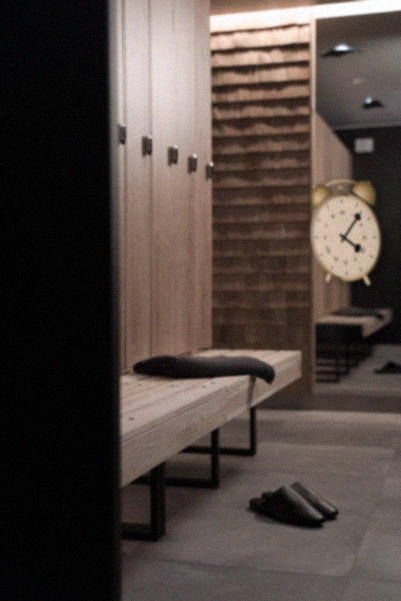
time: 4:07
